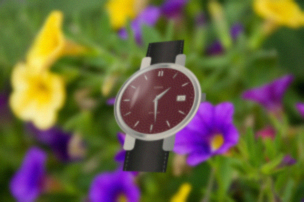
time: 1:29
